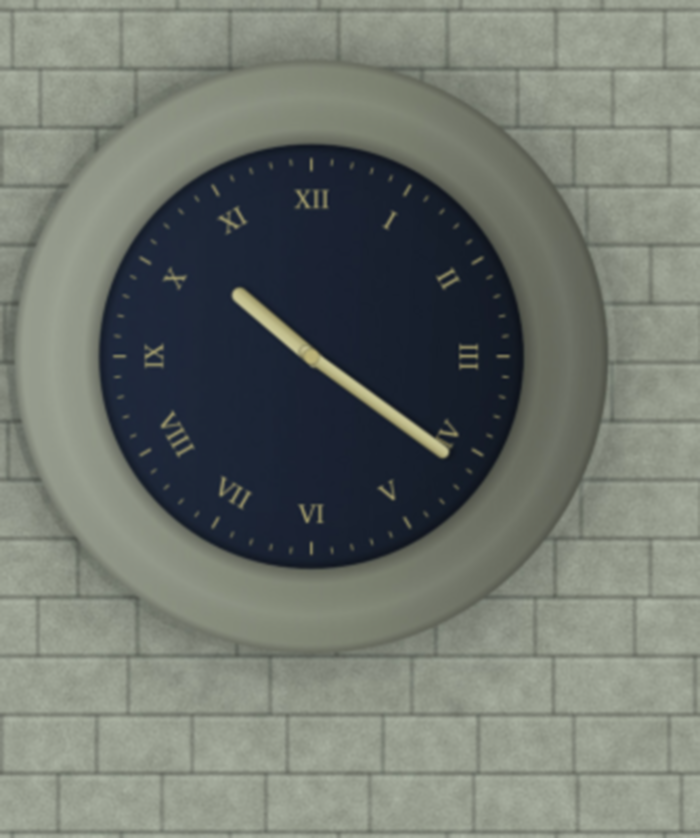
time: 10:21
